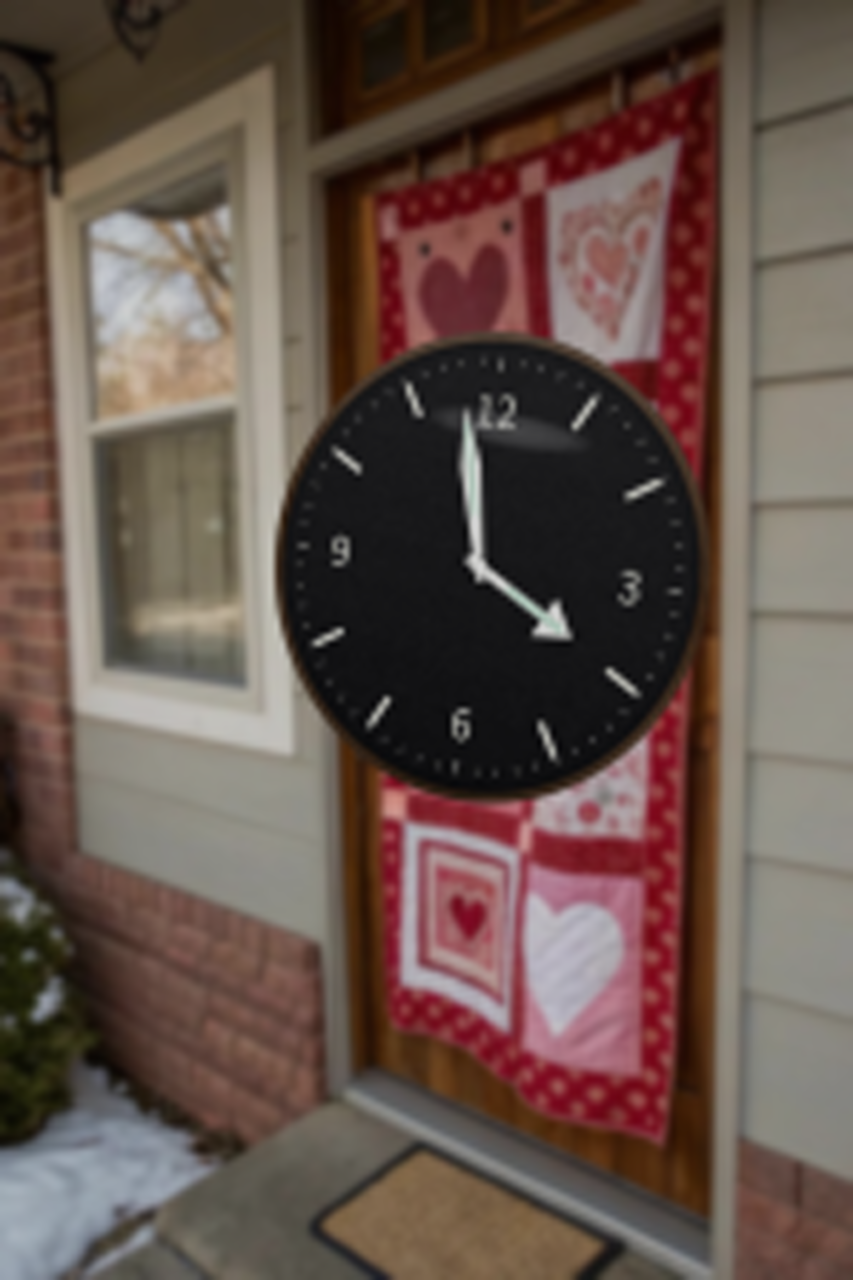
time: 3:58
